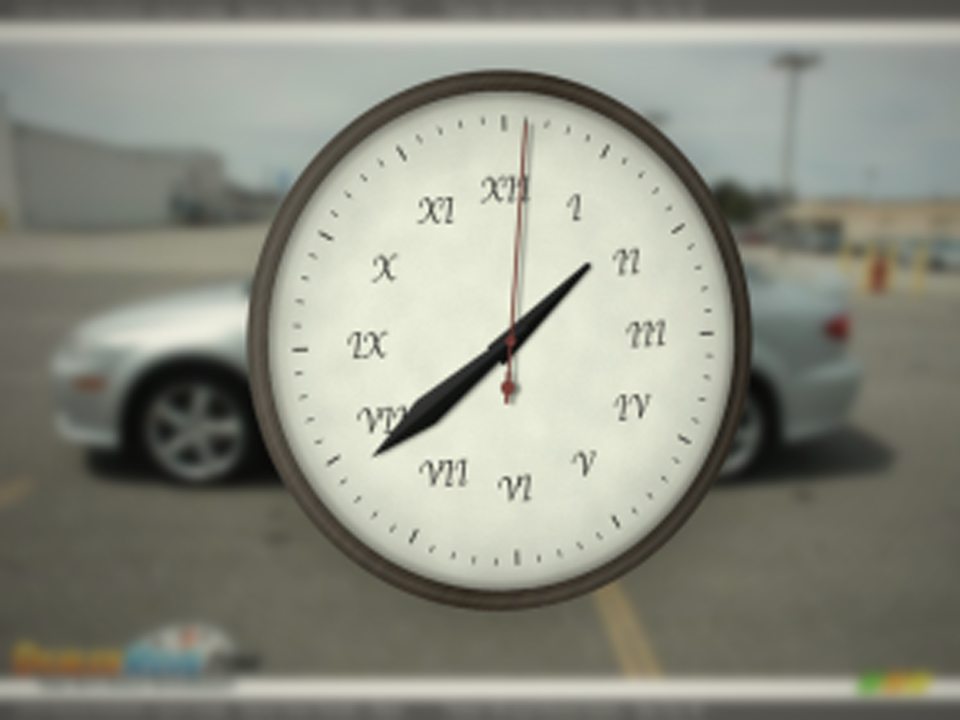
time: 1:39:01
